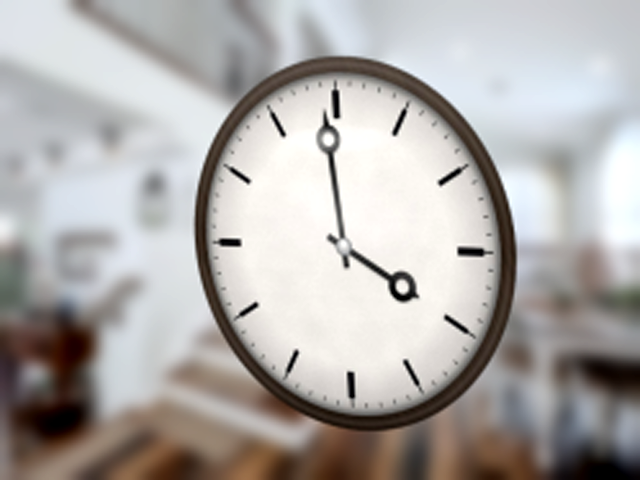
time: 3:59
